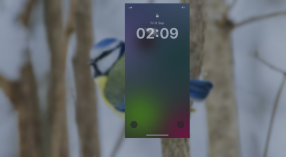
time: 2:09
